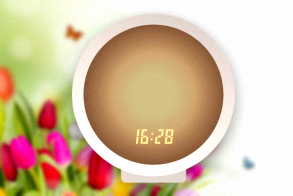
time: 16:28
